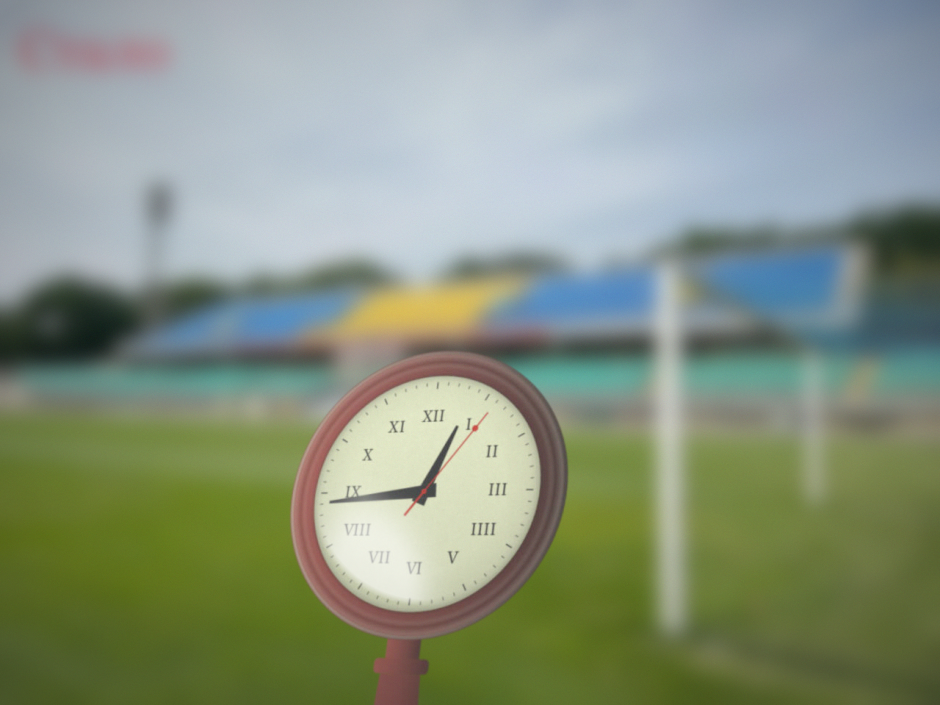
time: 12:44:06
